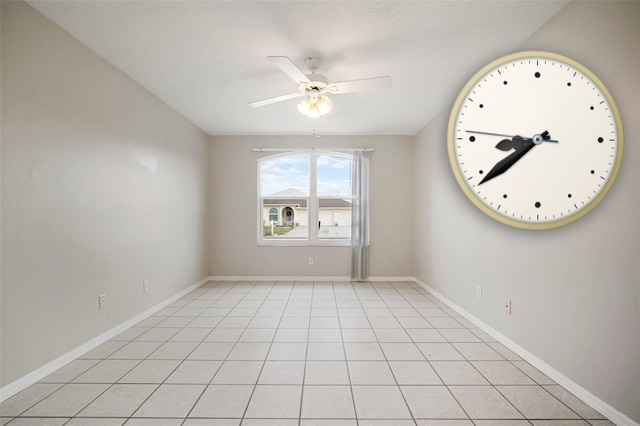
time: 8:38:46
